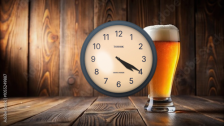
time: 4:20
